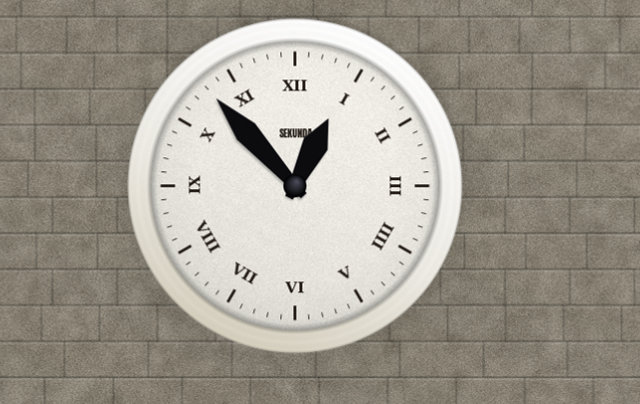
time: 12:53
